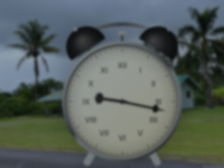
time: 9:17
